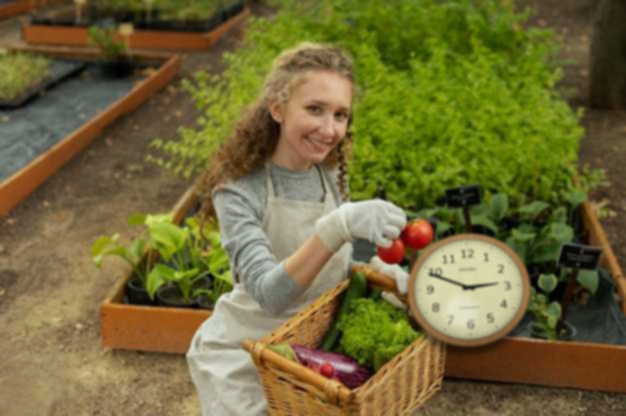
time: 2:49
